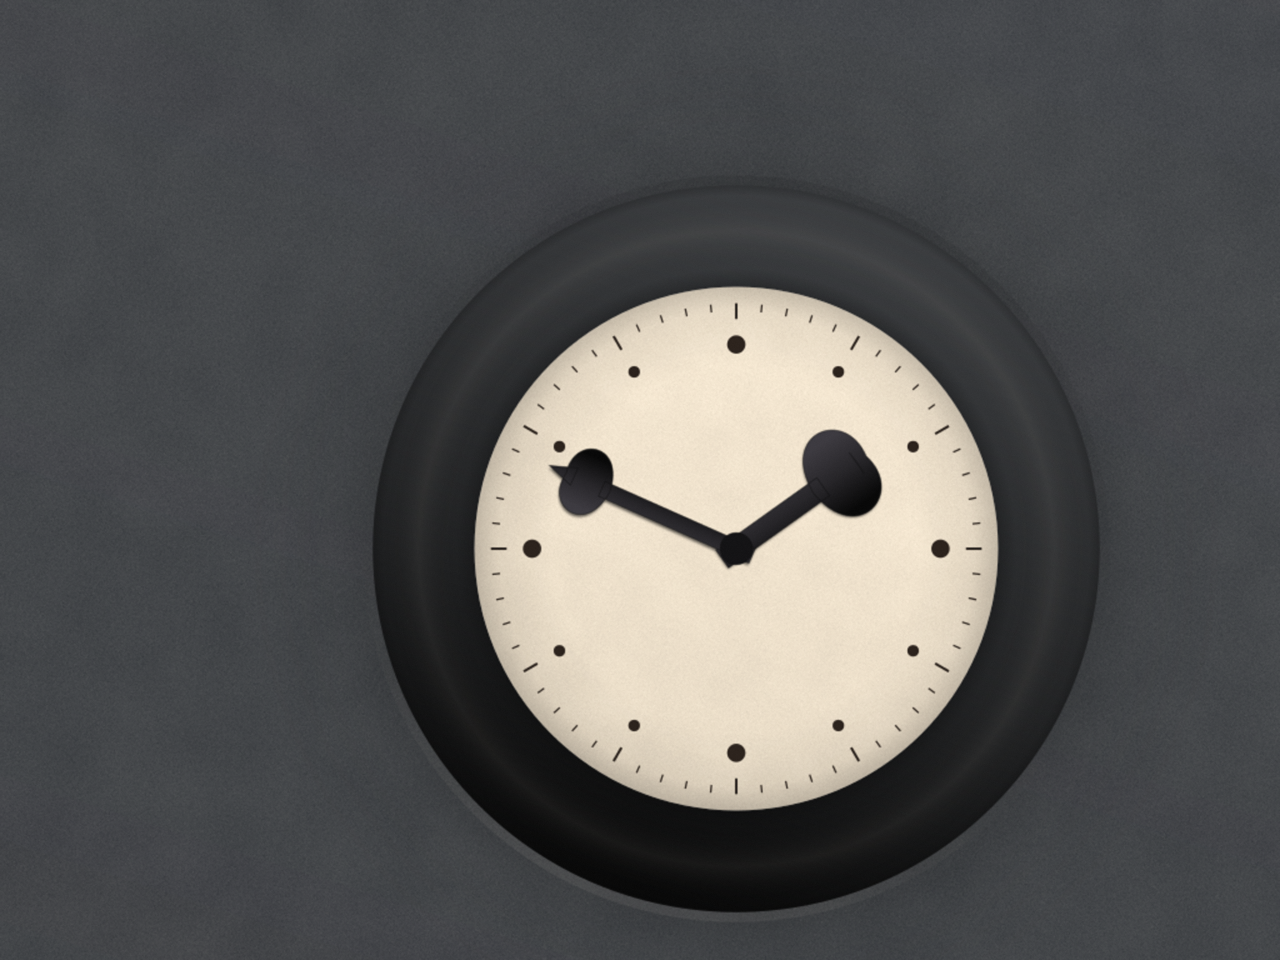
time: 1:49
